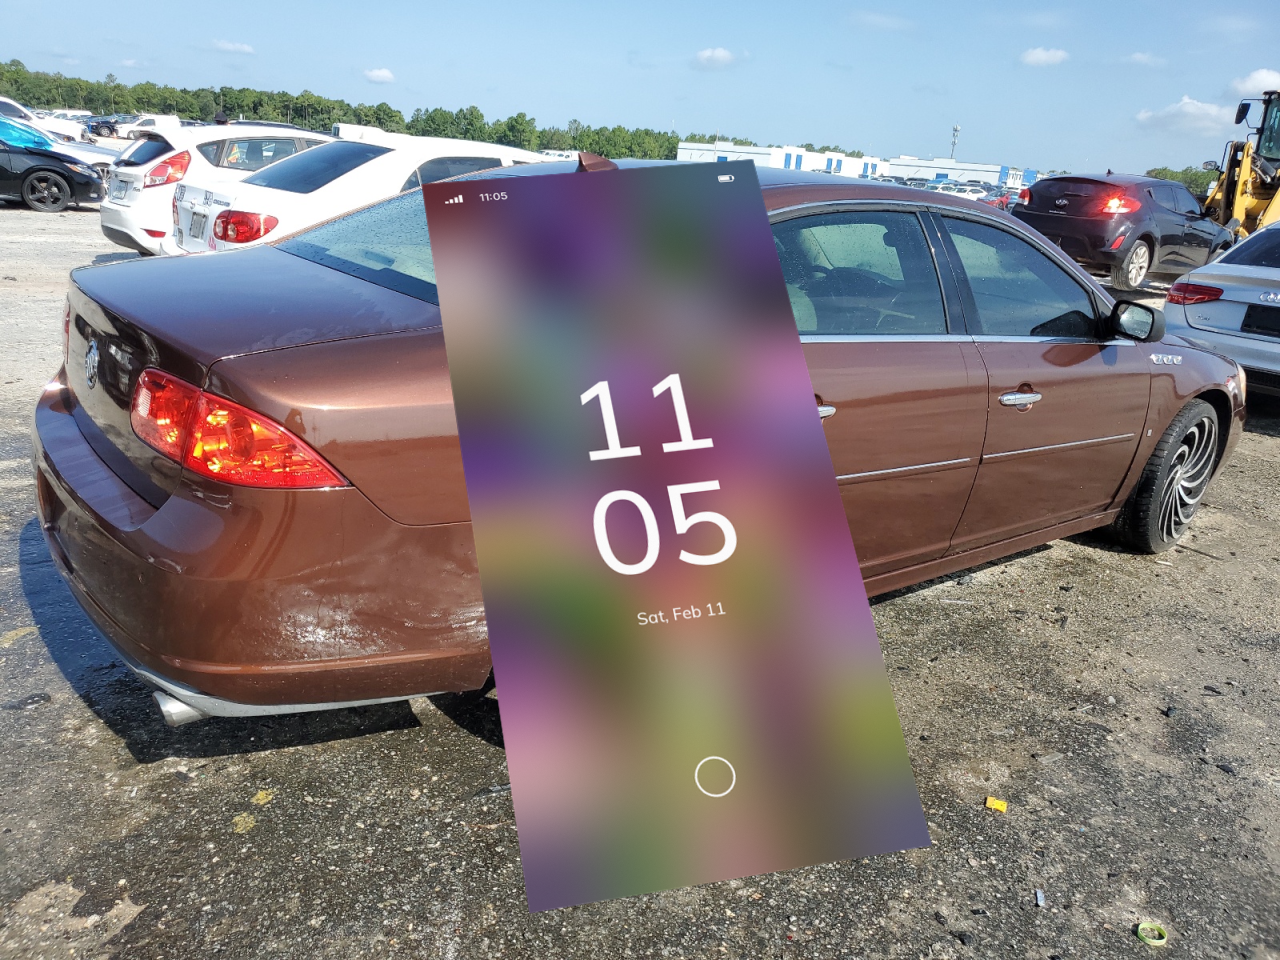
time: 11:05
